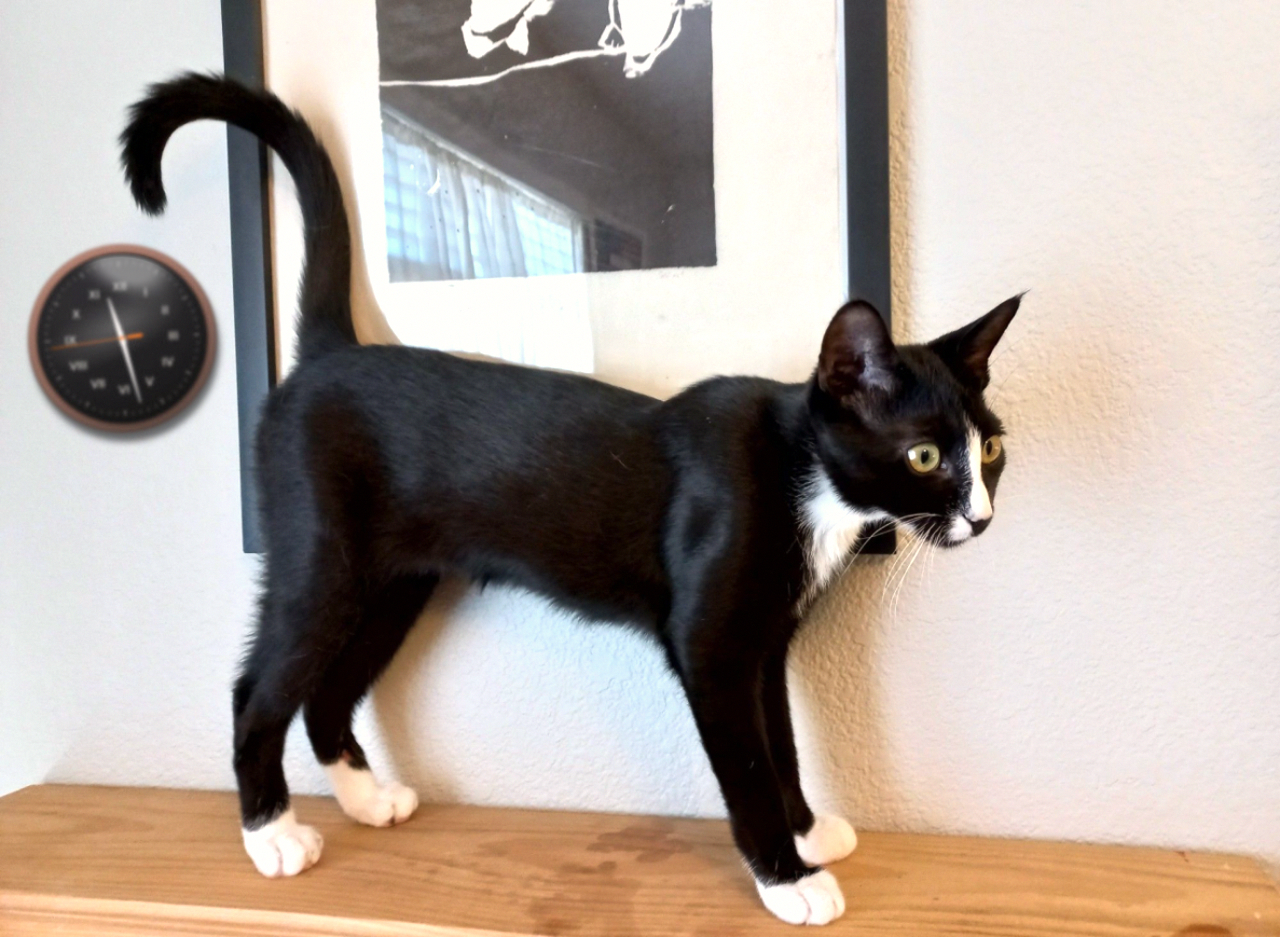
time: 11:27:44
